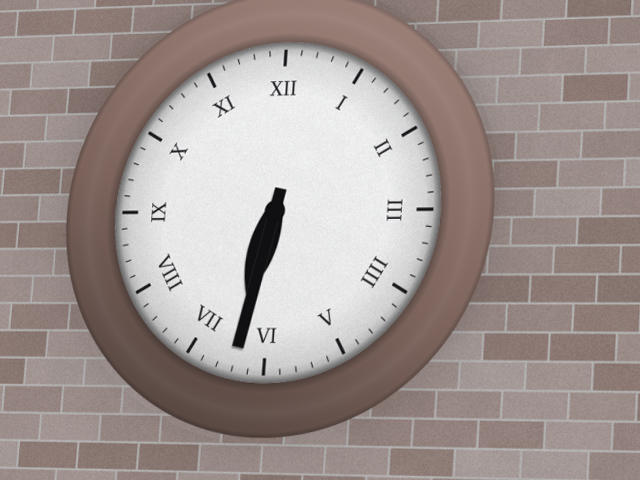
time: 6:32
